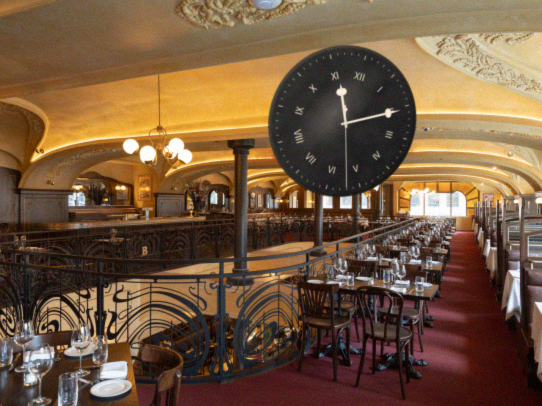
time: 11:10:27
